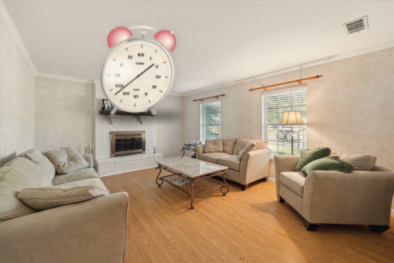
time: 1:38
